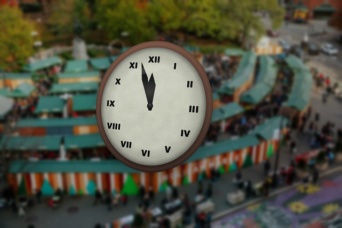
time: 11:57
